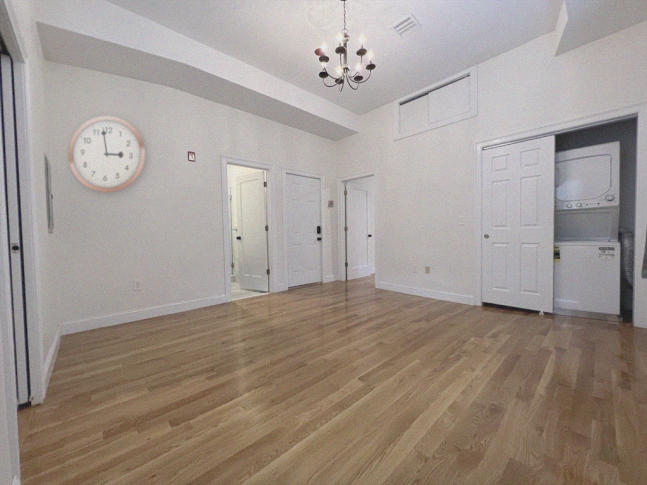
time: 2:58
